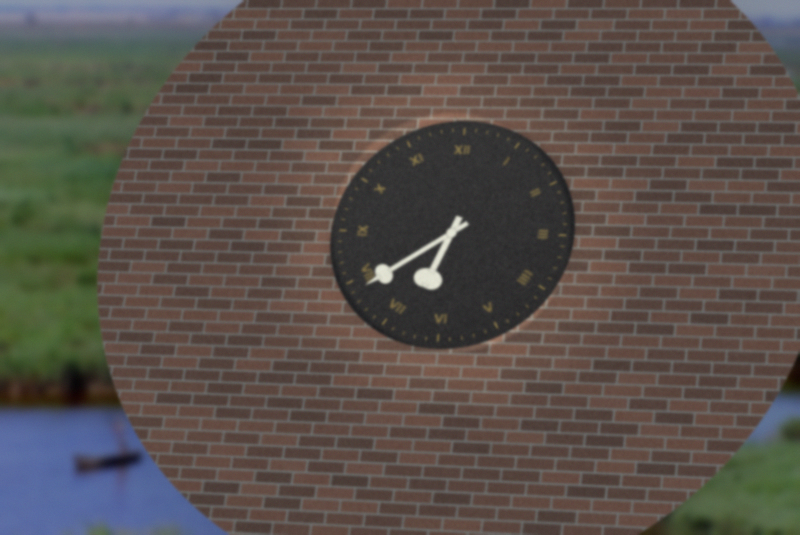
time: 6:39
